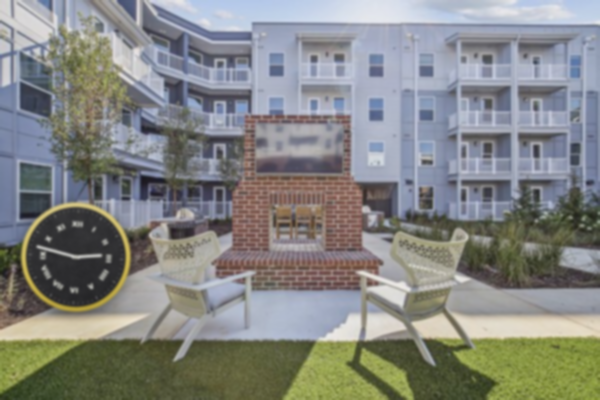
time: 2:47
